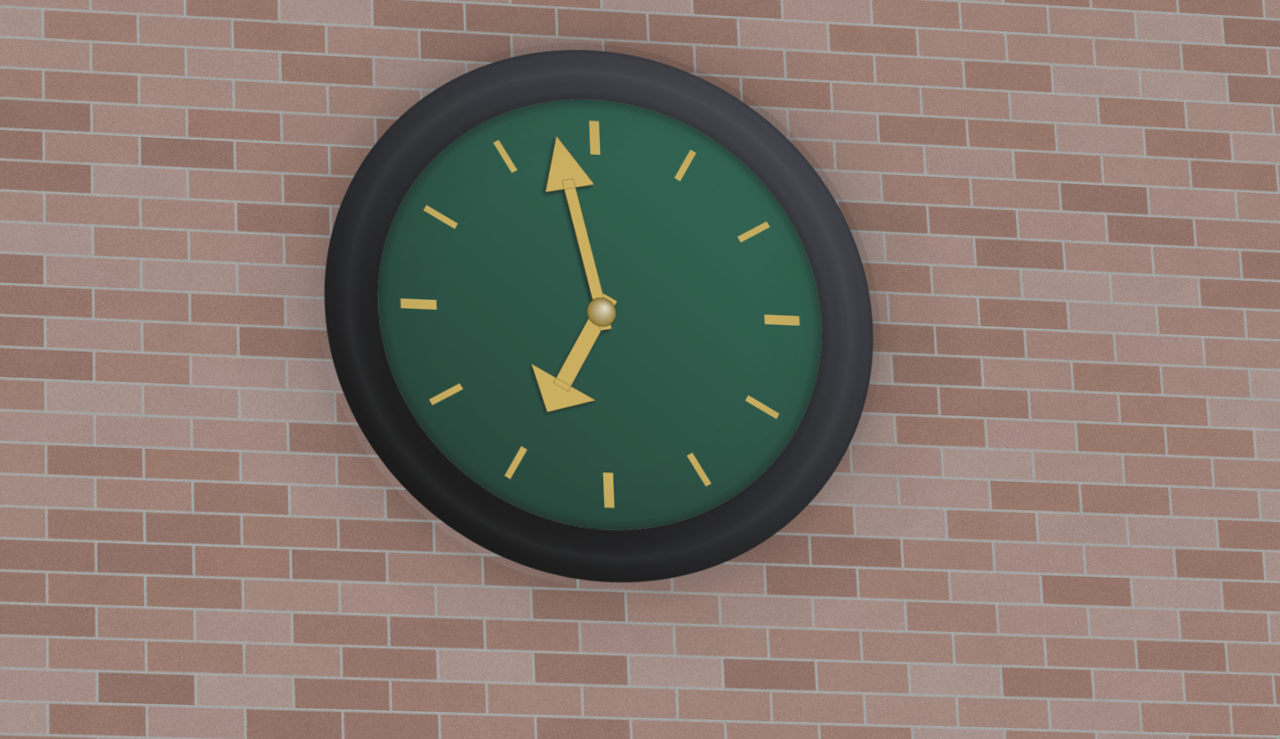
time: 6:58
